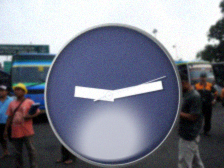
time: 9:13:12
